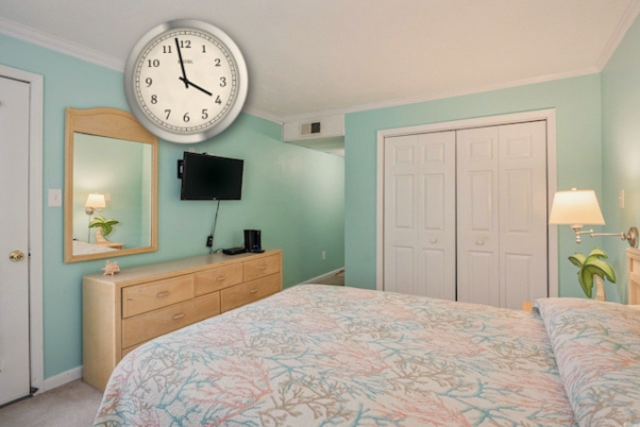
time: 3:58
